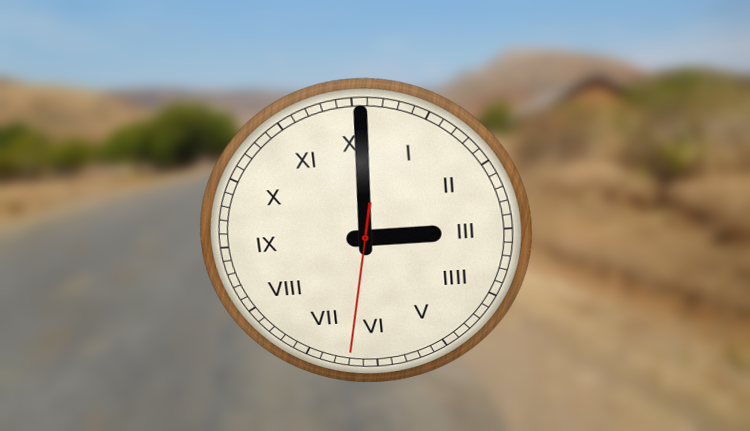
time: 3:00:32
